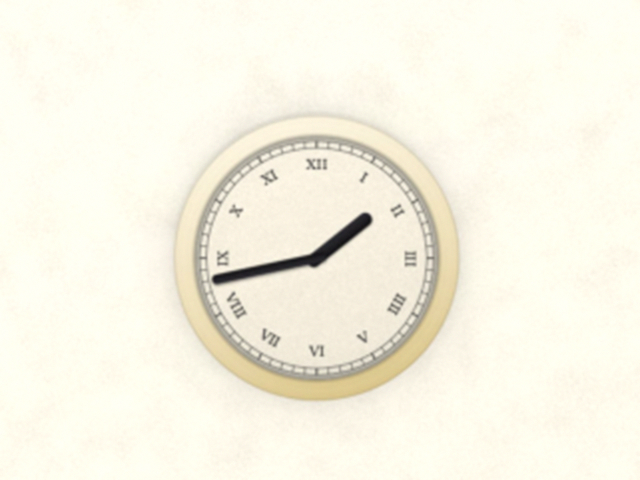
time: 1:43
